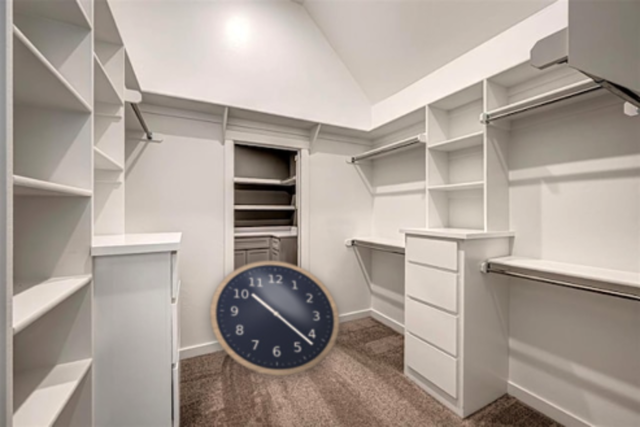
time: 10:22
